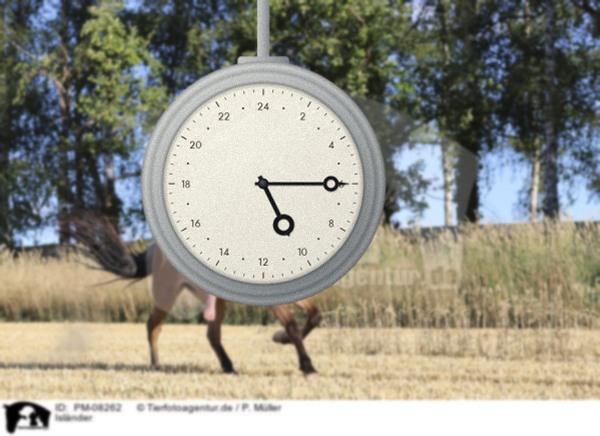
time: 10:15
